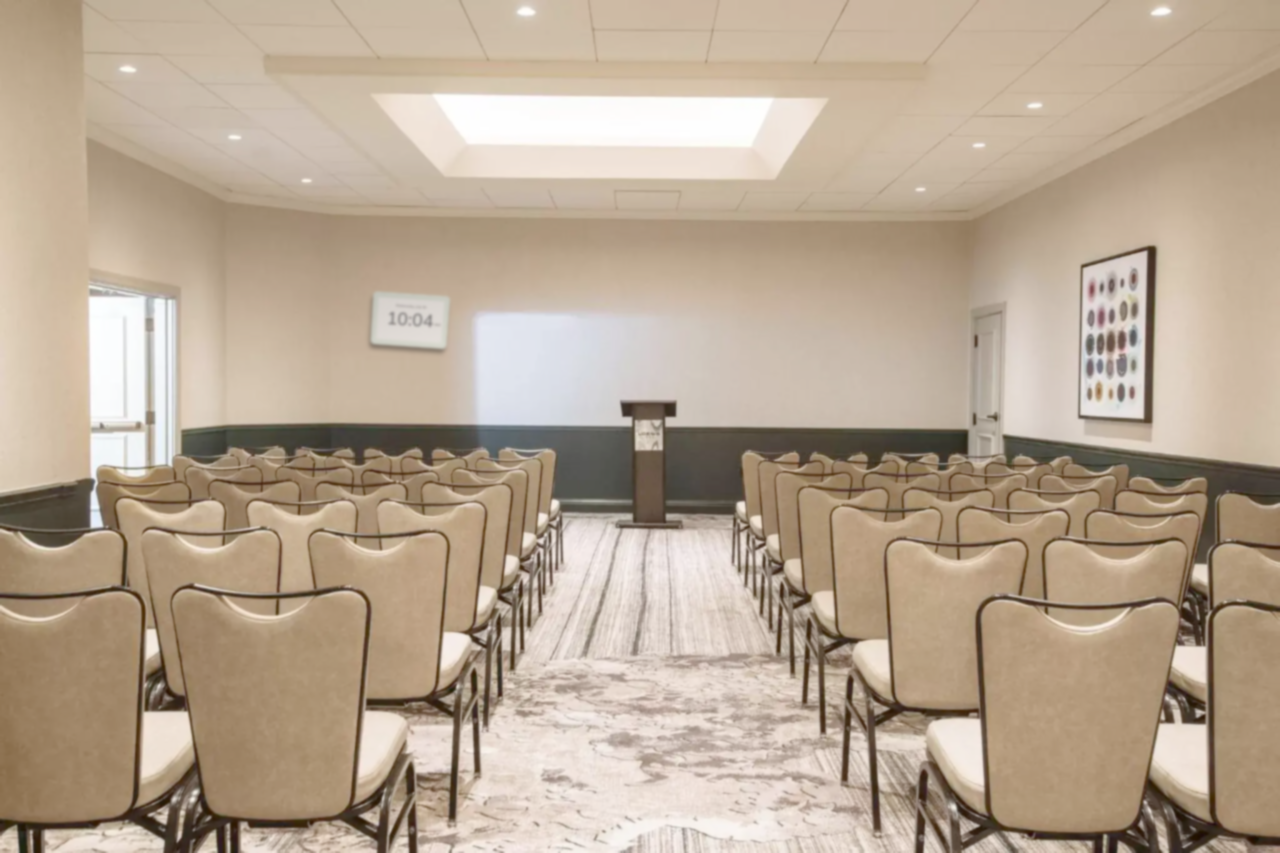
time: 10:04
